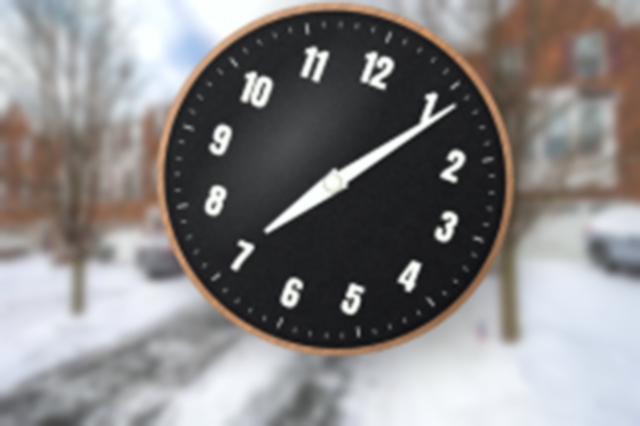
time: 7:06
